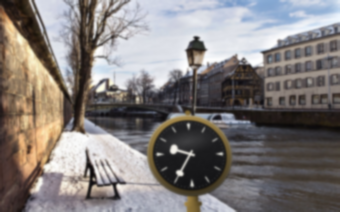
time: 9:35
